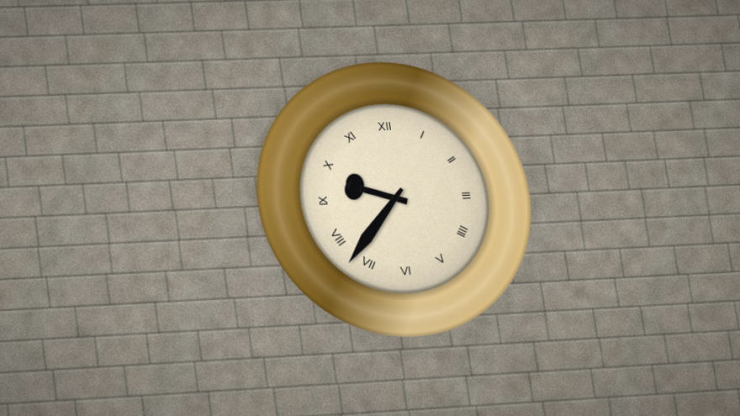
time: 9:37
